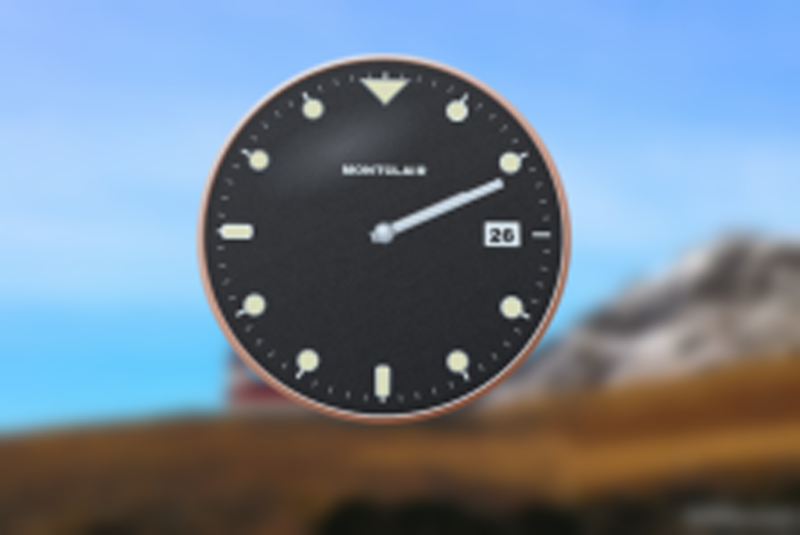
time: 2:11
